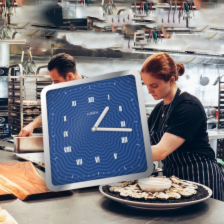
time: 1:17
